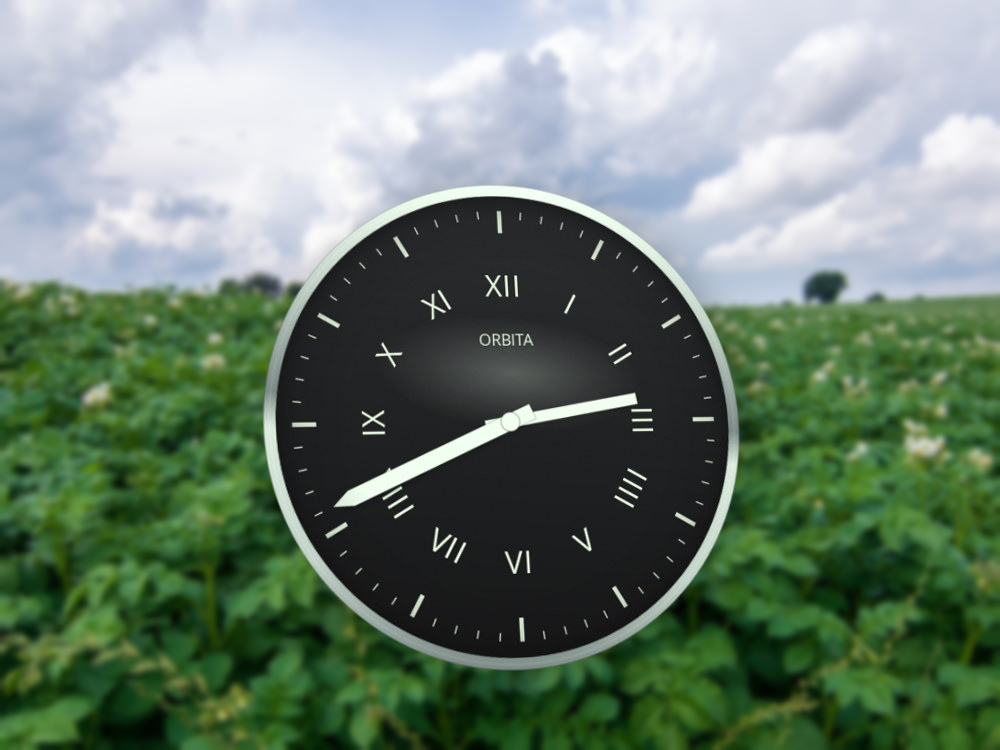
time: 2:41
